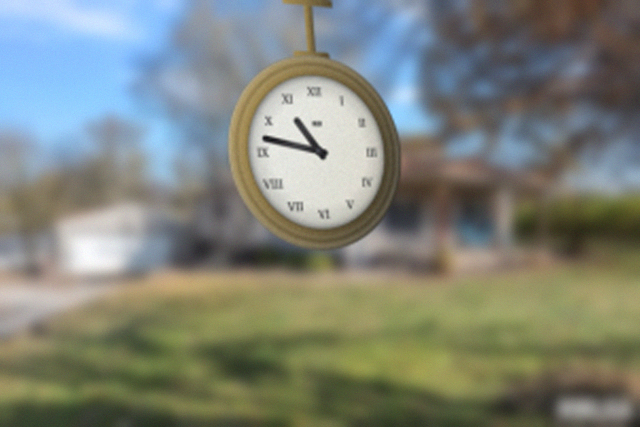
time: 10:47
